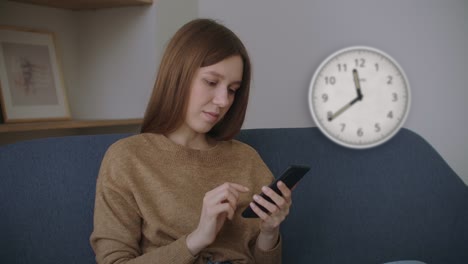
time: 11:39
